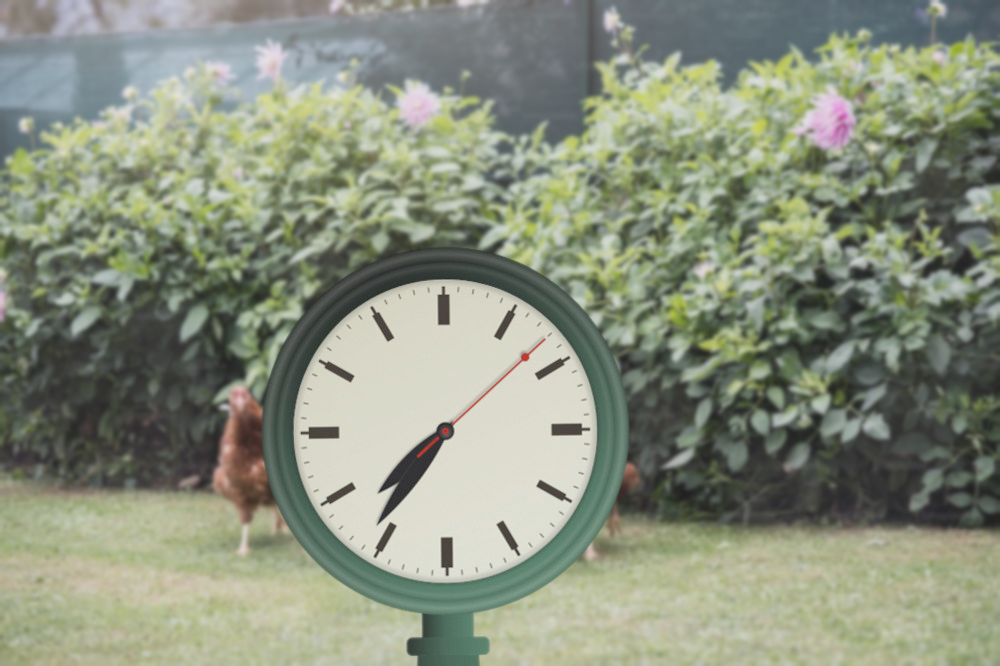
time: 7:36:08
